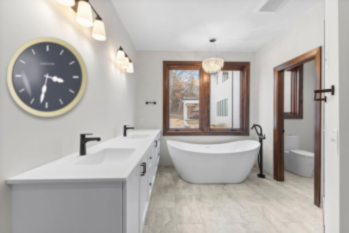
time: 3:32
